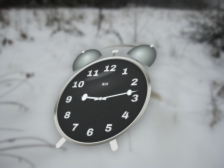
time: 9:13
